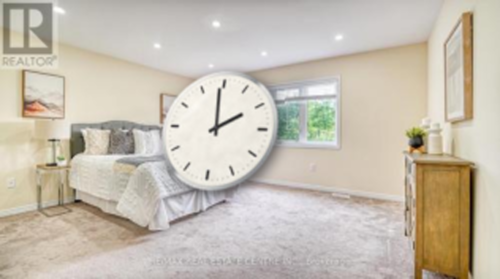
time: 1:59
